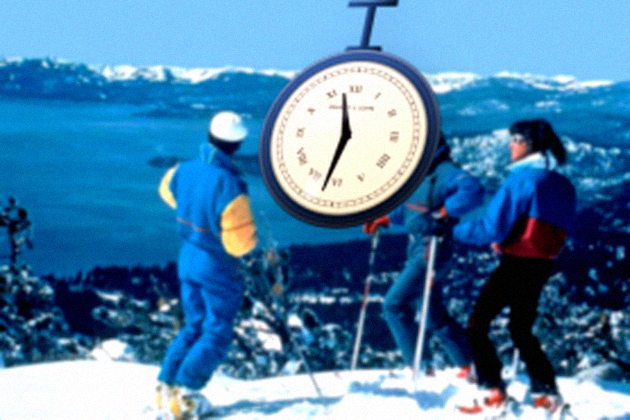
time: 11:32
